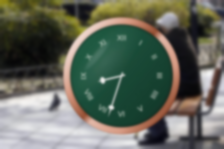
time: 8:33
